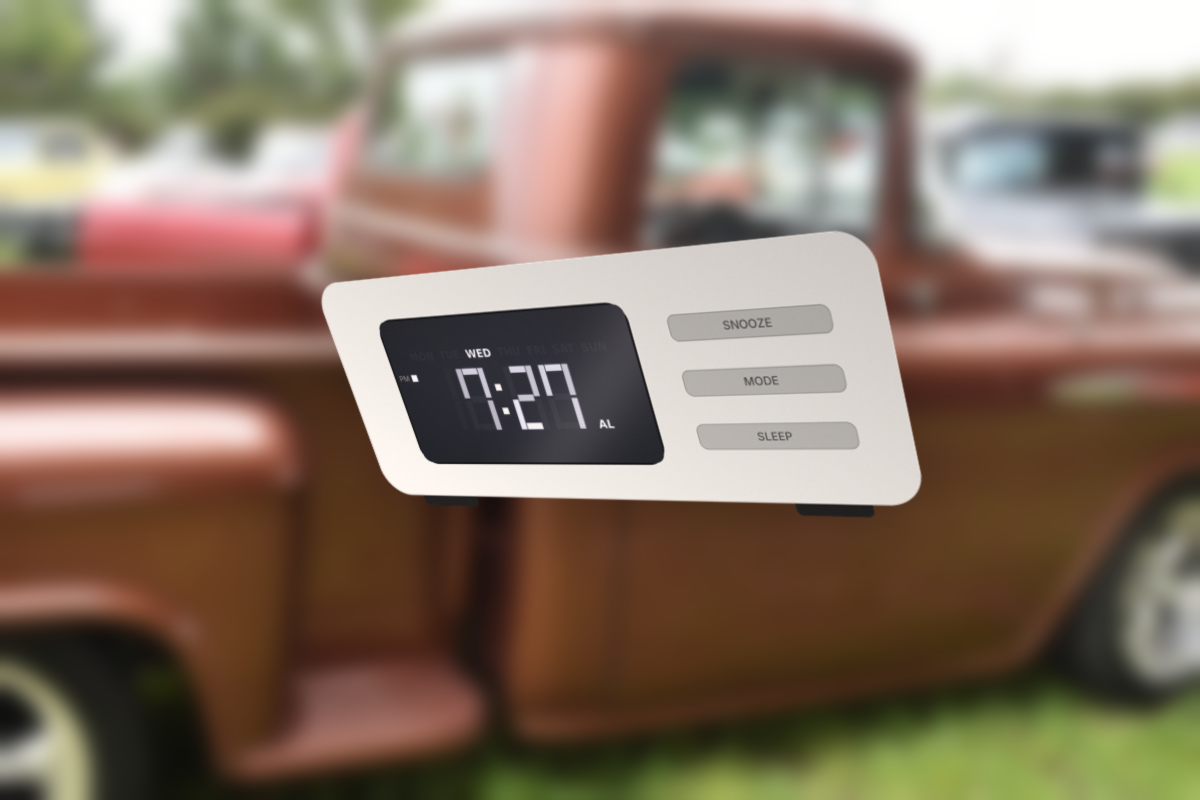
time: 7:27
